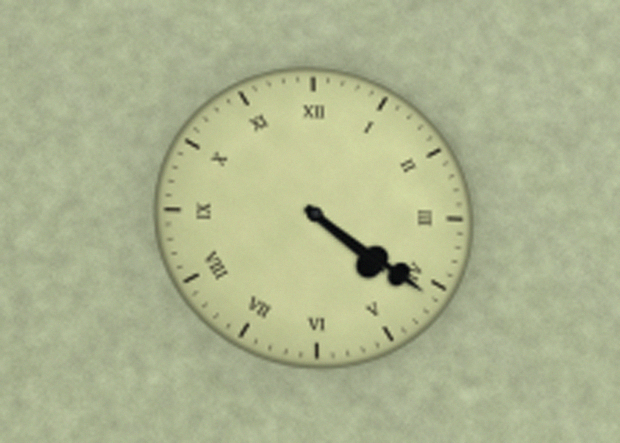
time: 4:21
